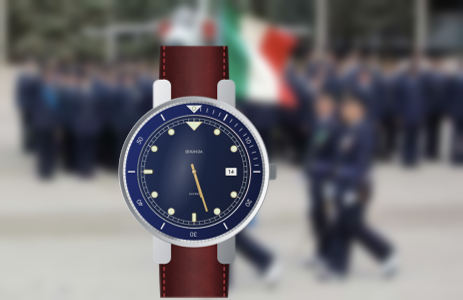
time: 5:27
